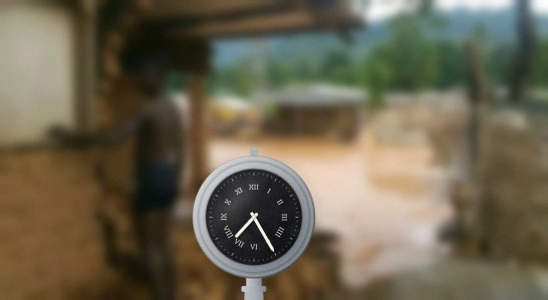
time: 7:25
